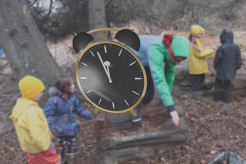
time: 11:57
